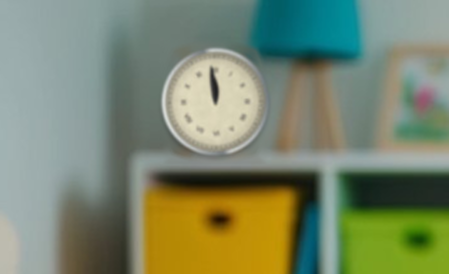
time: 11:59
